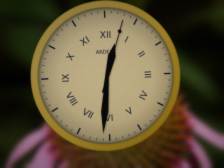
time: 12:31:03
